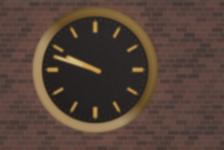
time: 9:48
